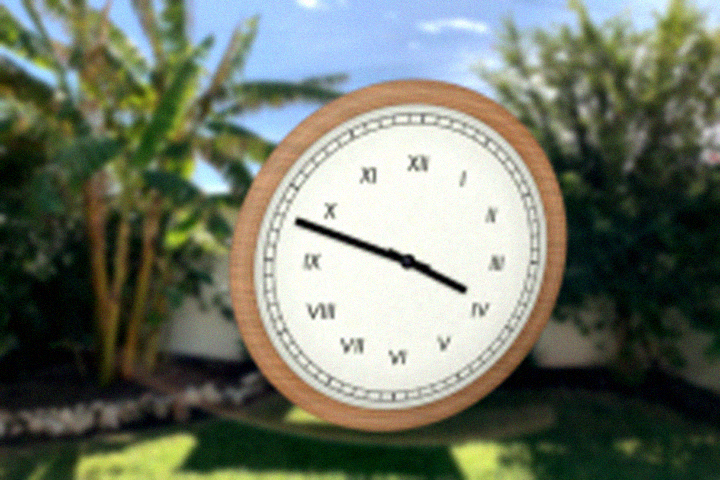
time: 3:48
